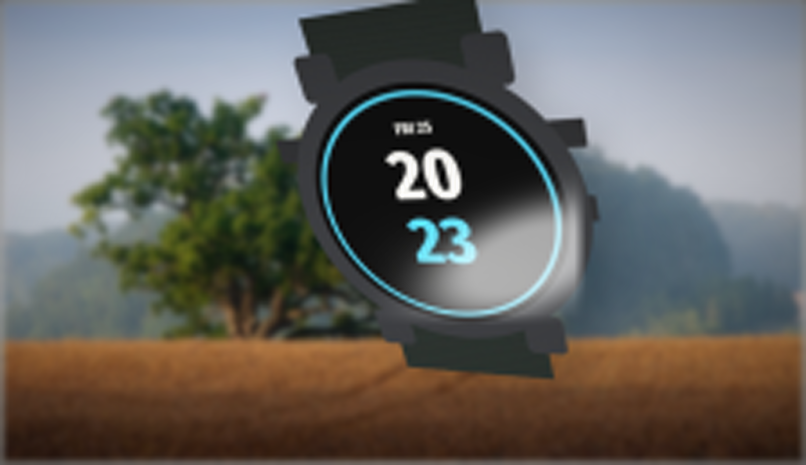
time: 20:23
